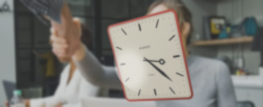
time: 3:23
